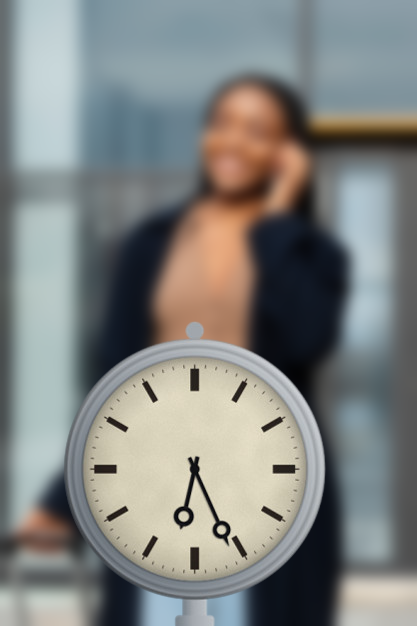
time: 6:26
